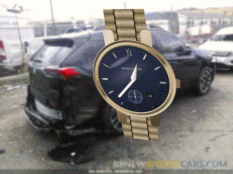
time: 12:37
